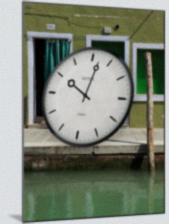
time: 10:02
